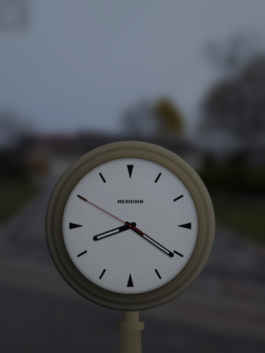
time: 8:20:50
